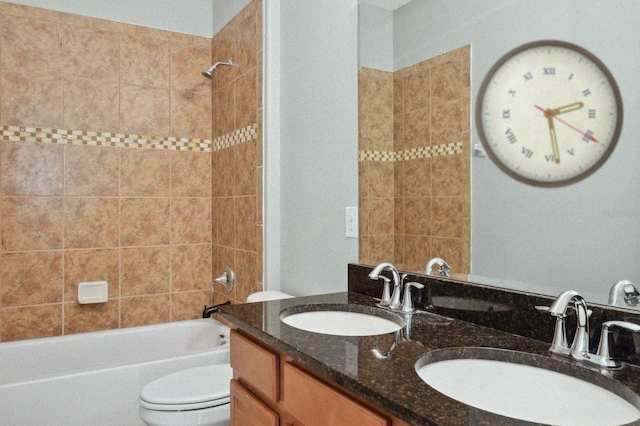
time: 2:28:20
